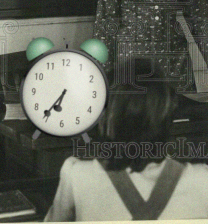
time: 6:36
